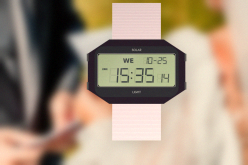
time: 15:35:14
